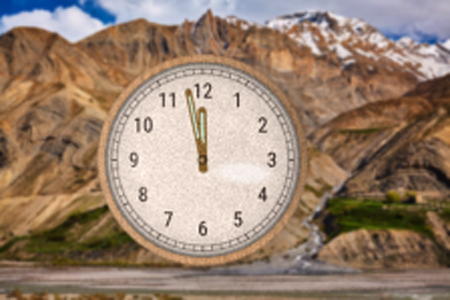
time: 11:58
